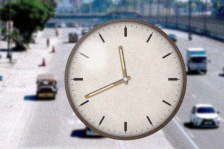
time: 11:41
